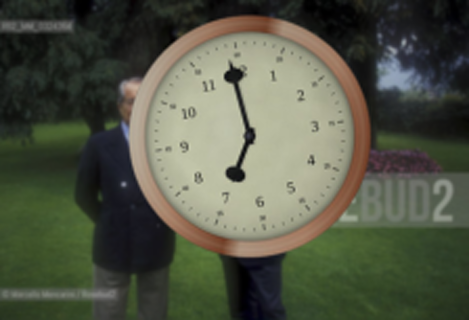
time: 6:59
